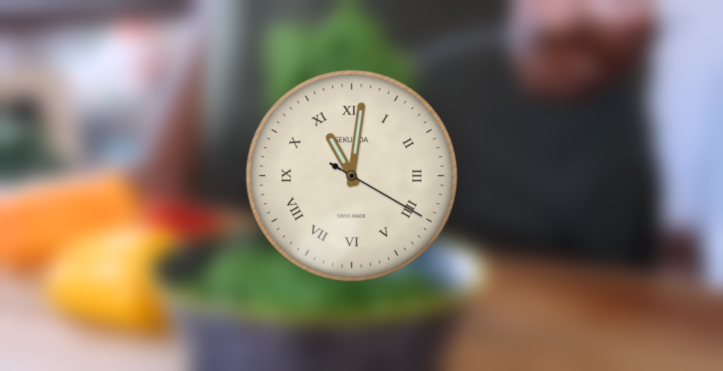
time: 11:01:20
